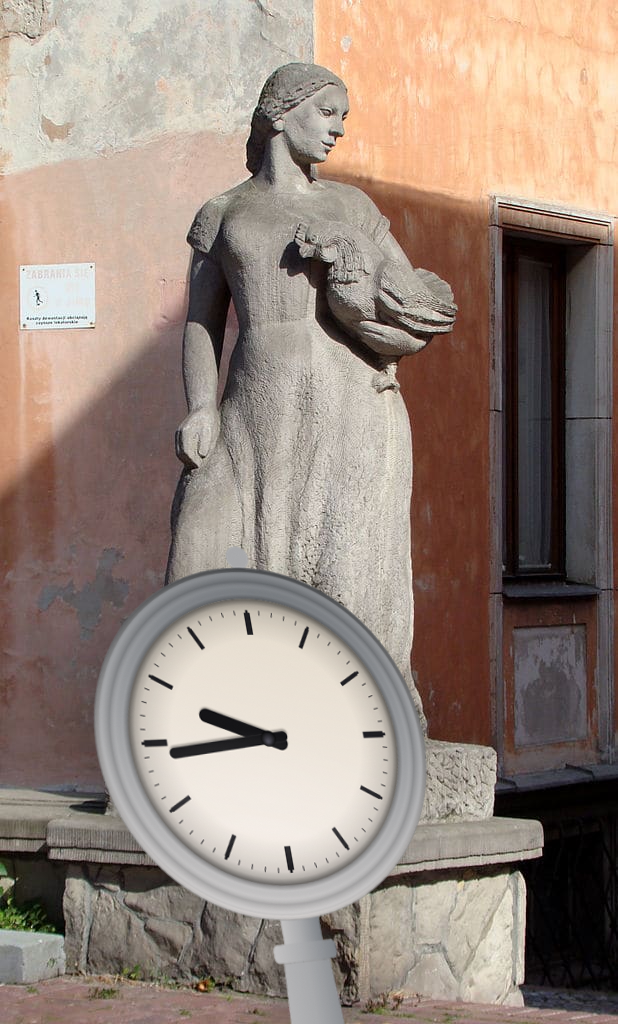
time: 9:44
